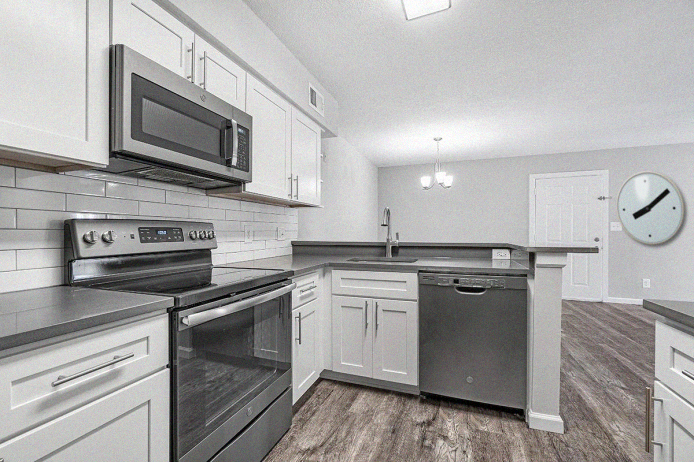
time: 8:09
